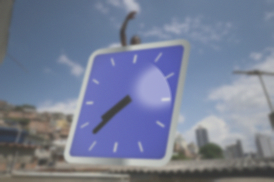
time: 7:37
